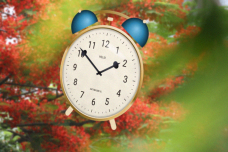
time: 1:51
